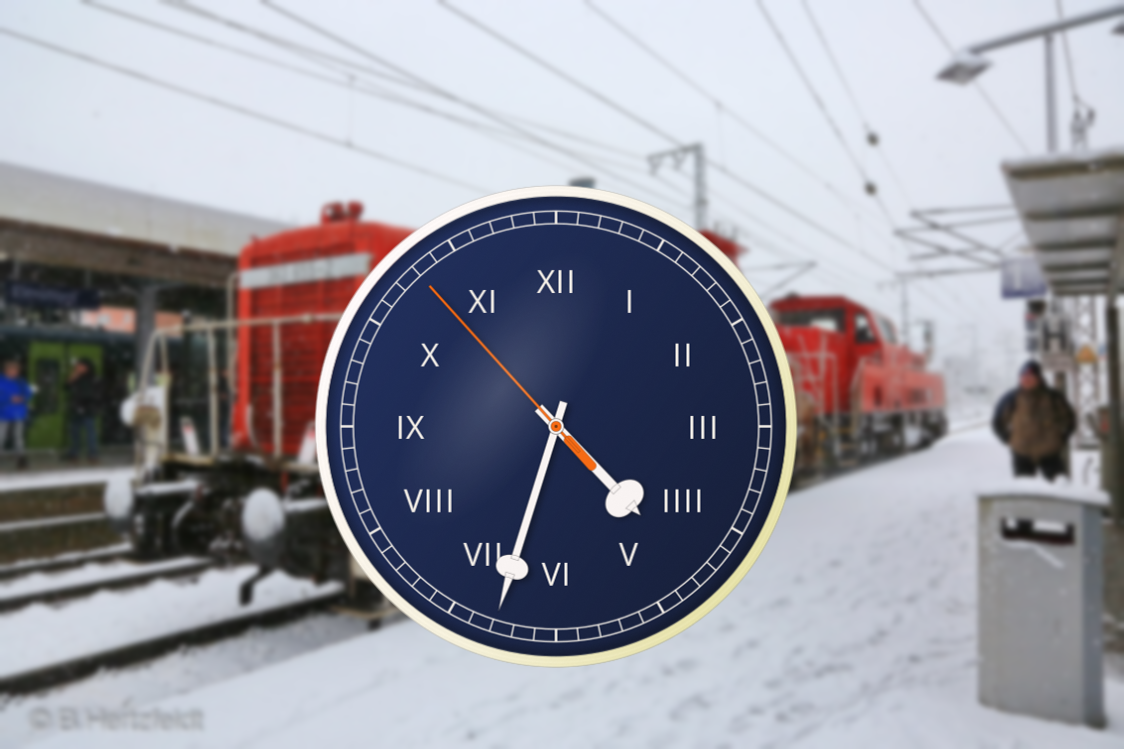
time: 4:32:53
